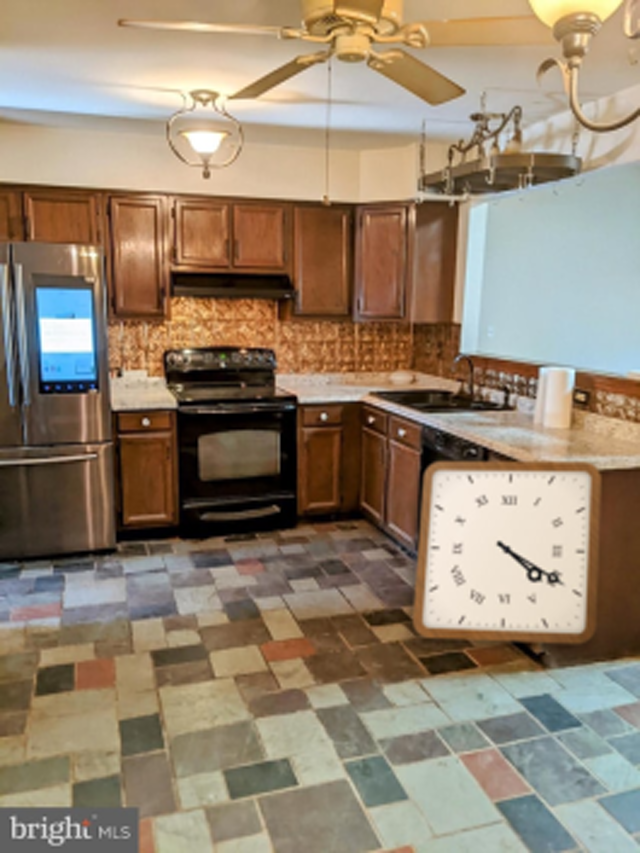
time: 4:20
